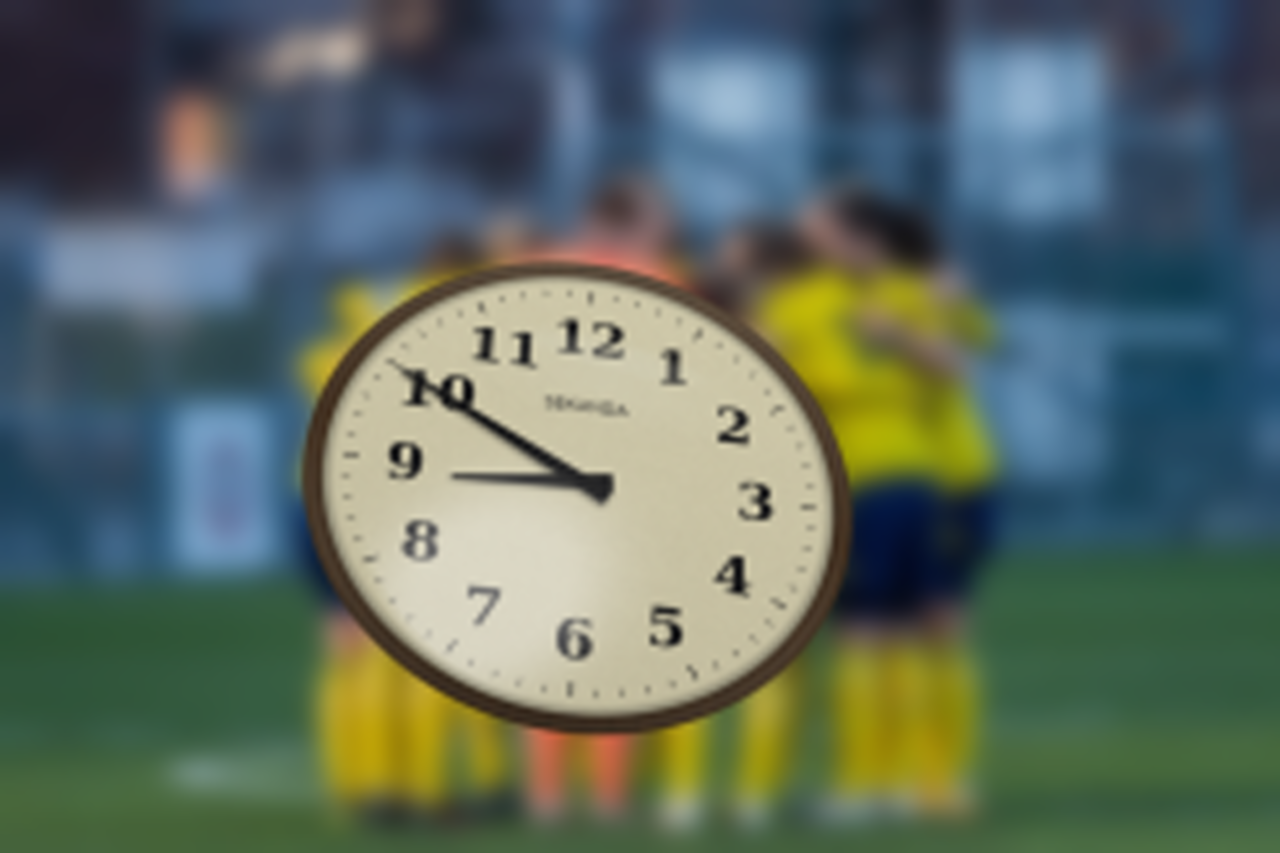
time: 8:50
